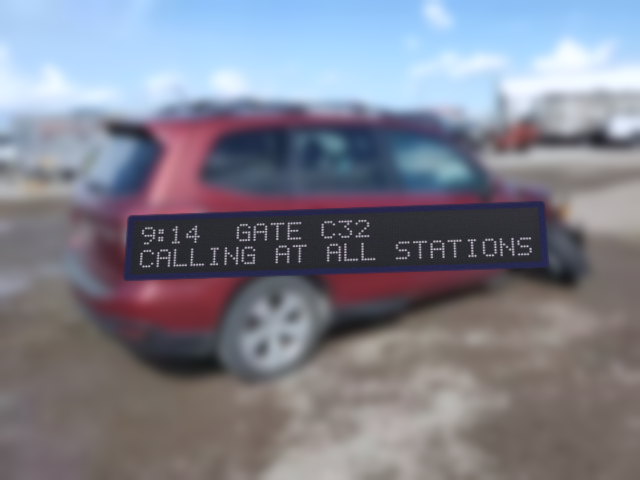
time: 9:14
